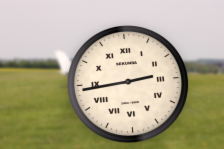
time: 2:44
